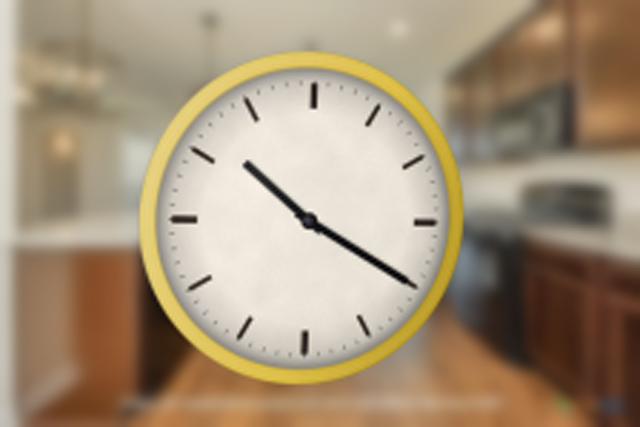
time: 10:20
